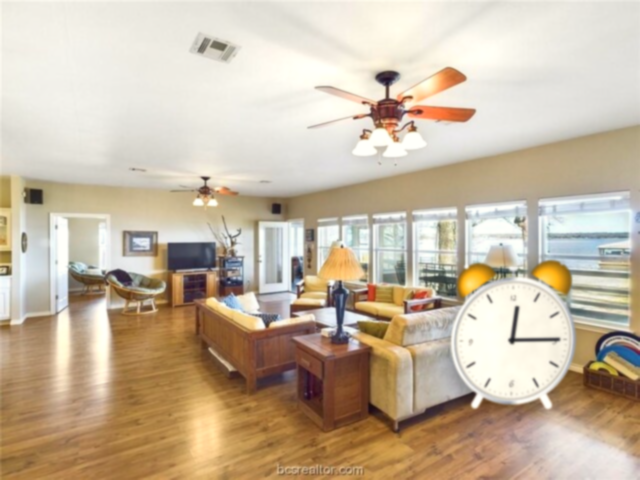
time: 12:15
